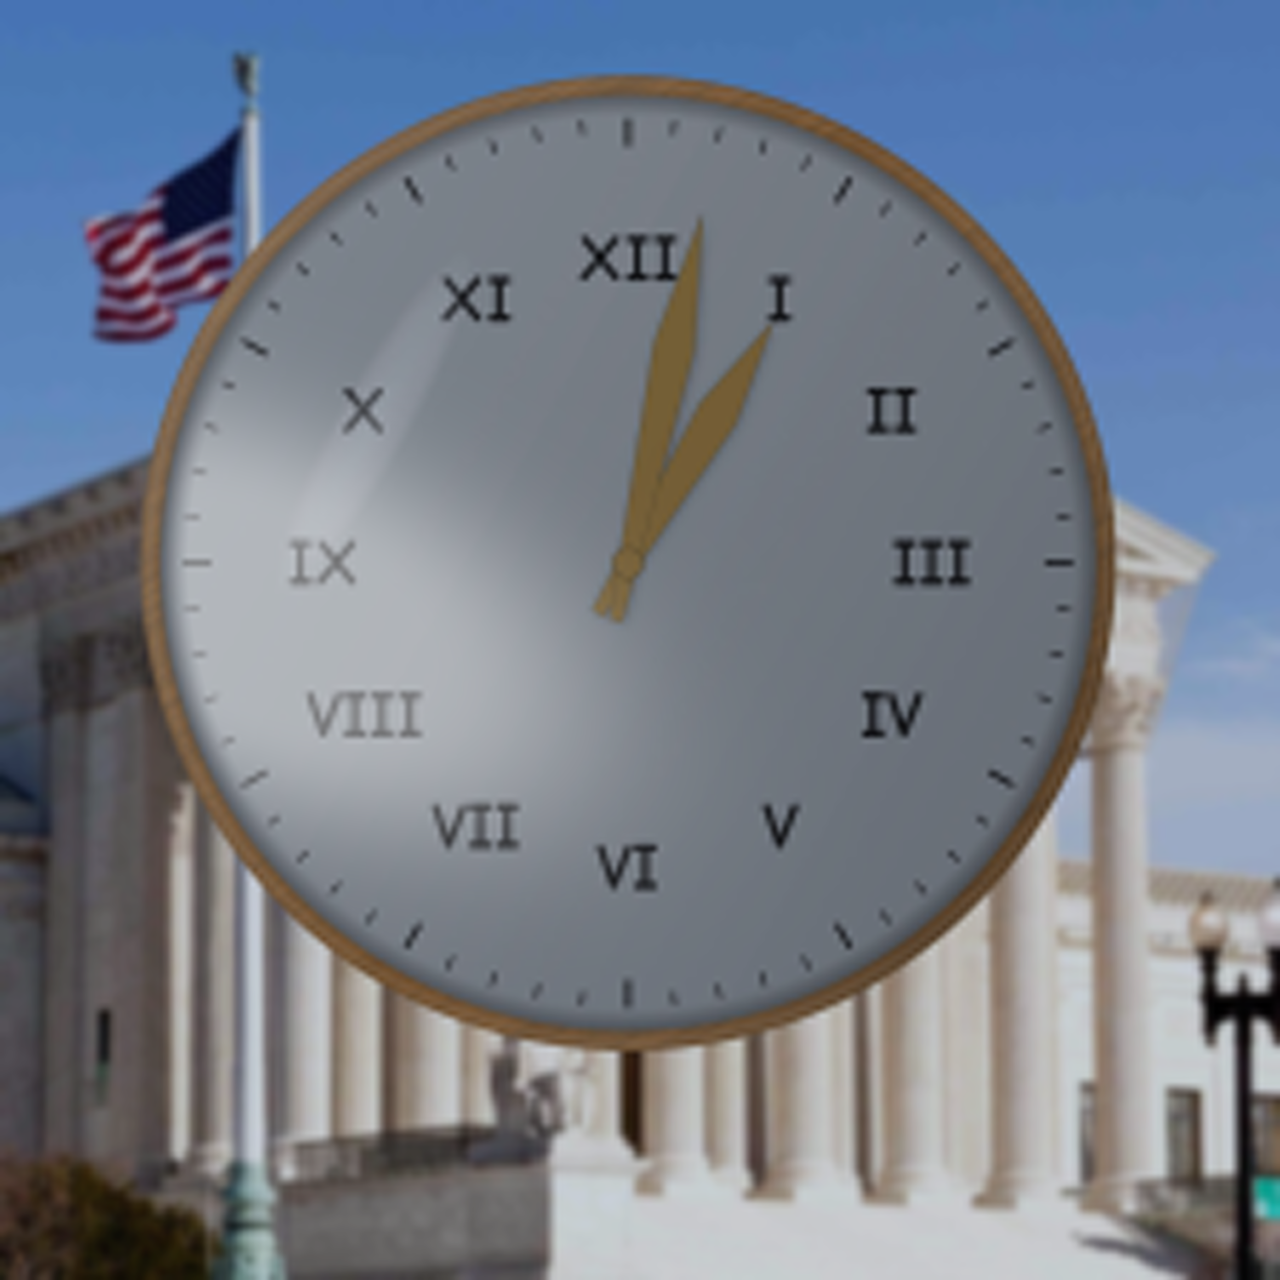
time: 1:02
